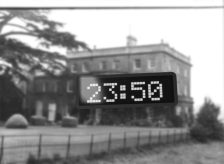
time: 23:50
